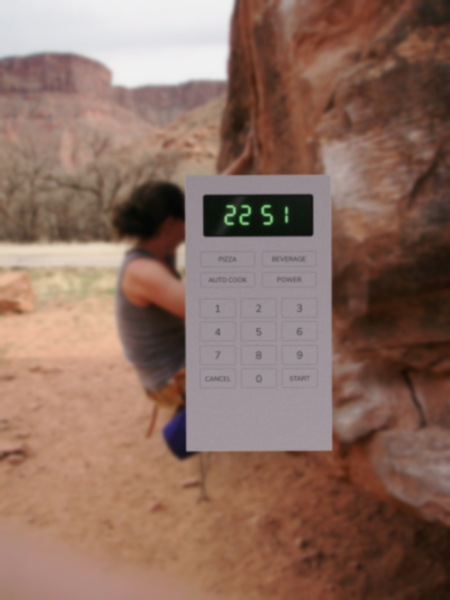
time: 22:51
